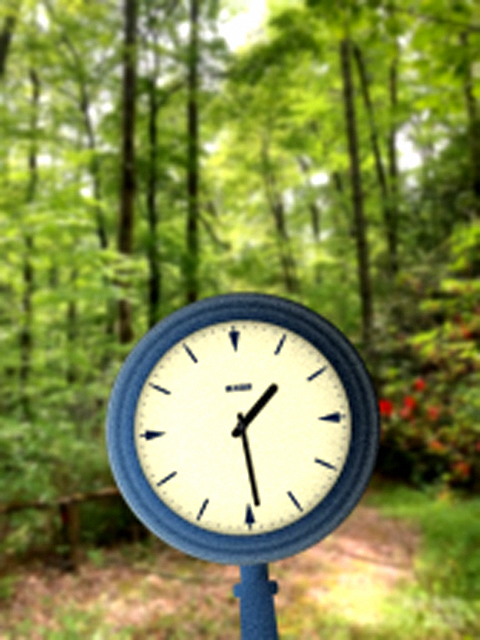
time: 1:29
